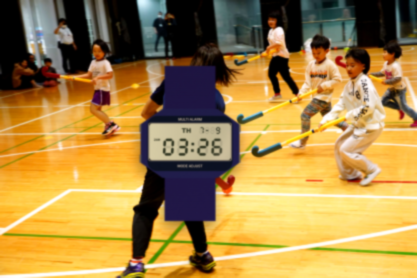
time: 3:26
